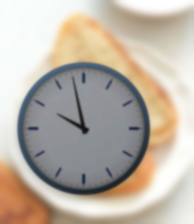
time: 9:58
